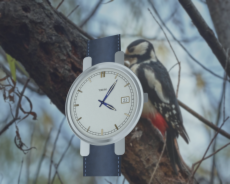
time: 4:06
